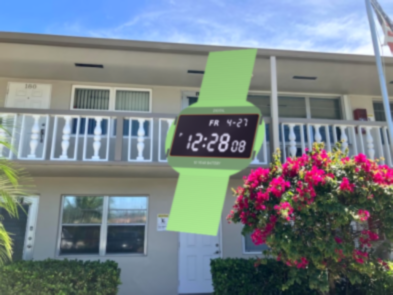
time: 12:28:08
